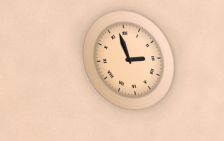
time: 2:58
